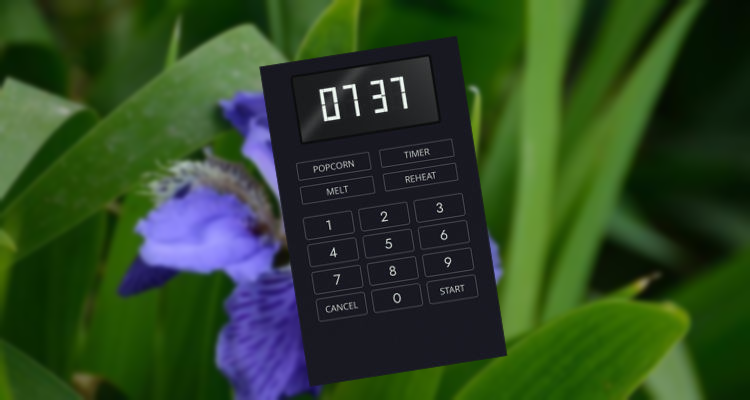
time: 7:37
